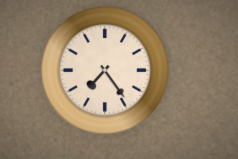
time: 7:24
